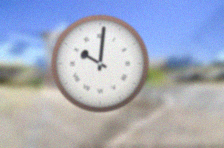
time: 10:01
